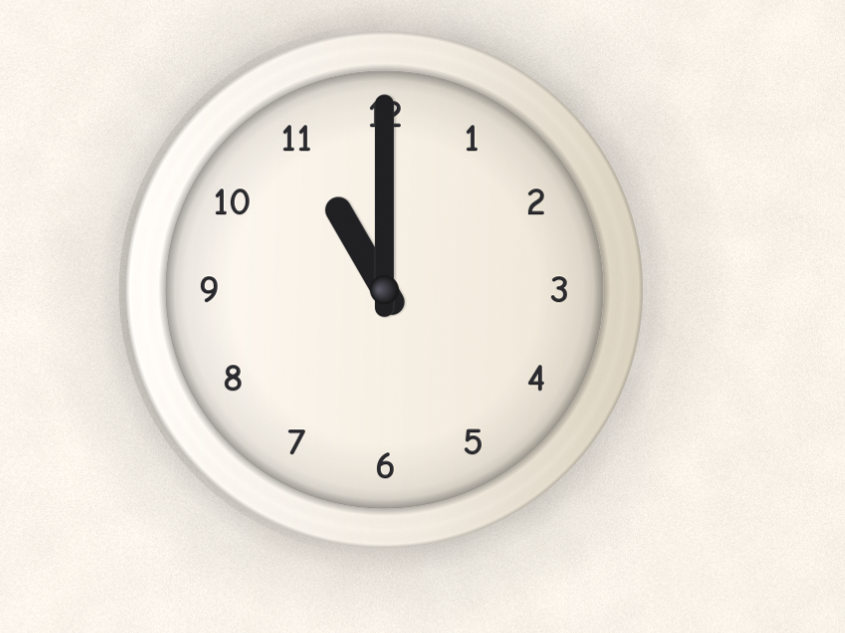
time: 11:00
